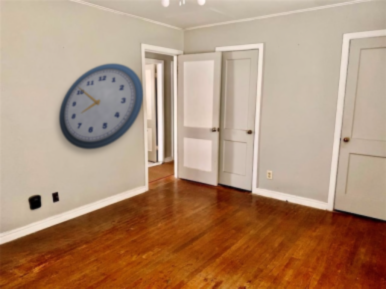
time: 7:51
